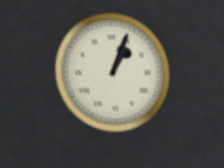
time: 1:04
